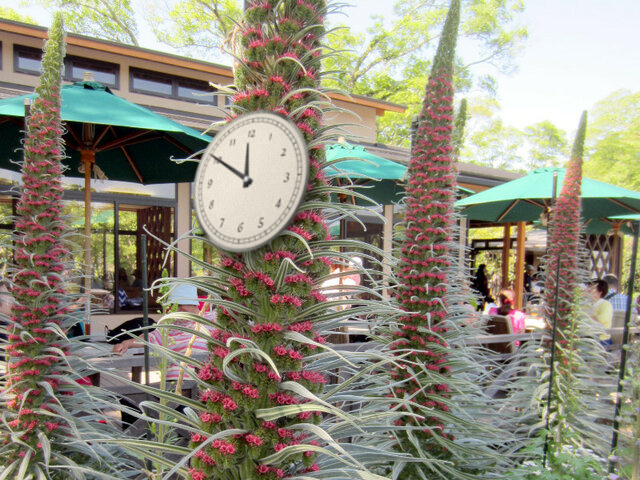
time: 11:50
